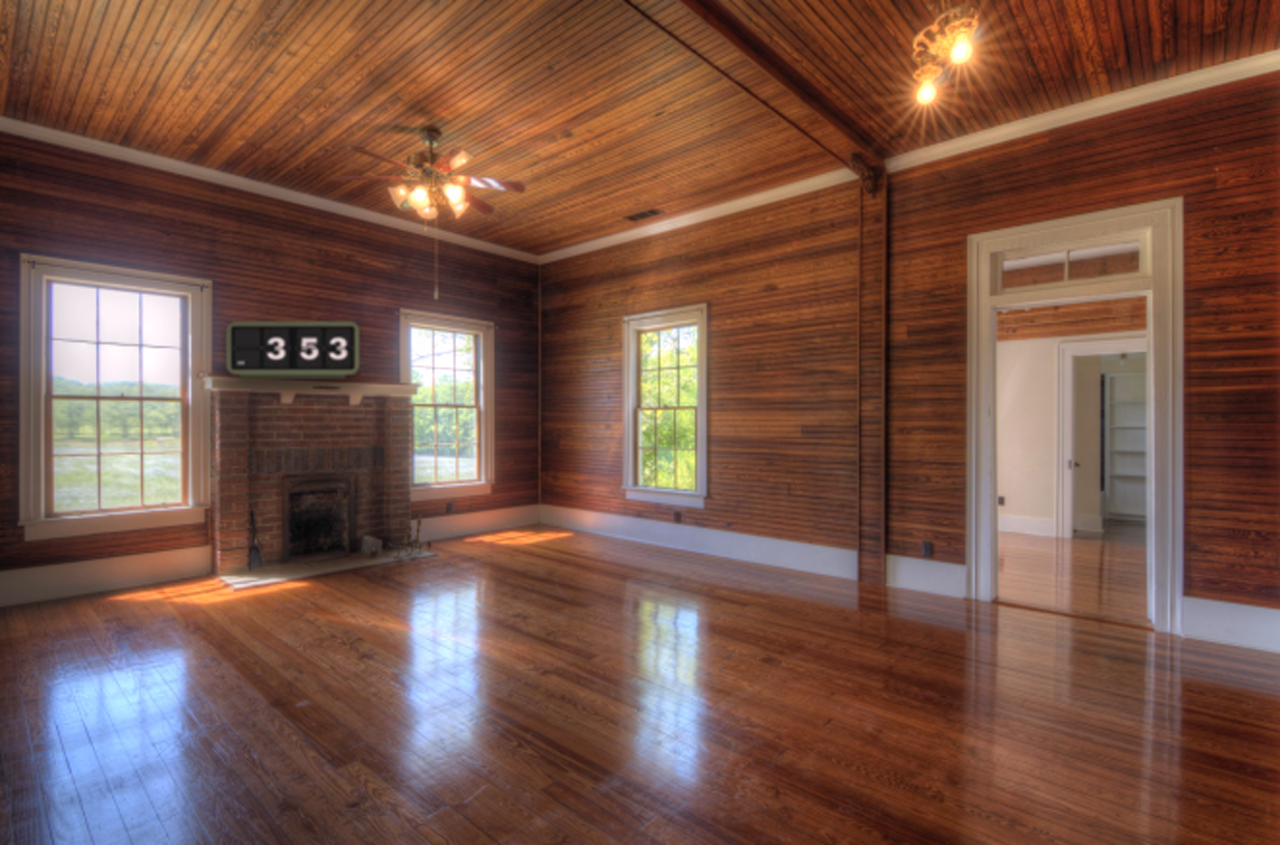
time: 3:53
